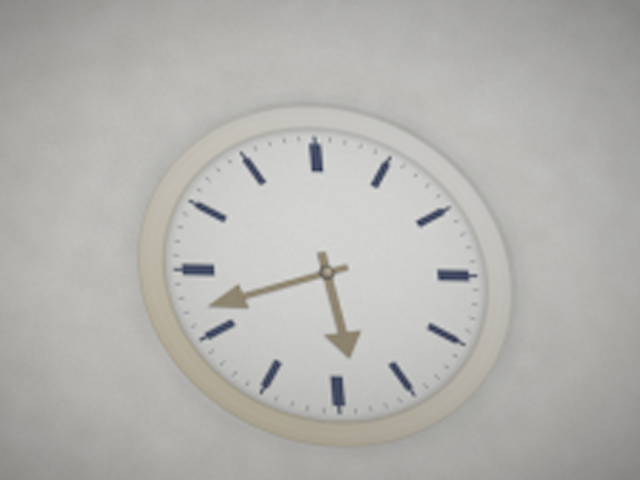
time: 5:42
